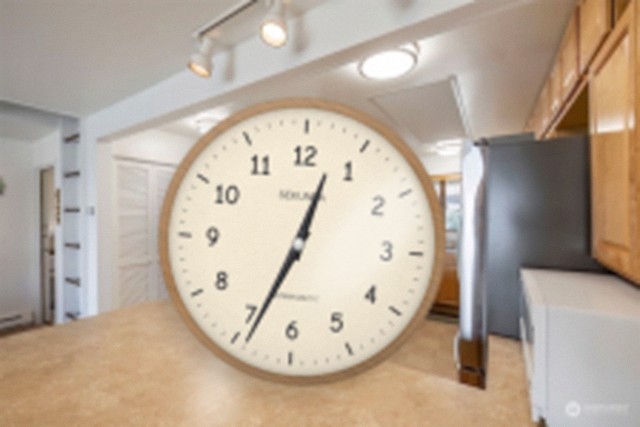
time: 12:34
